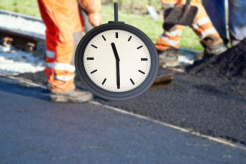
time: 11:30
